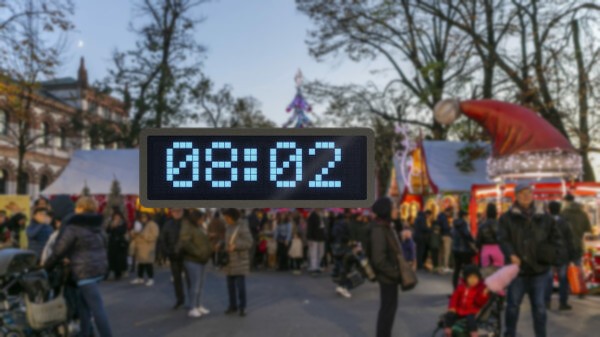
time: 8:02
